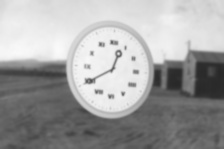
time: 12:40
